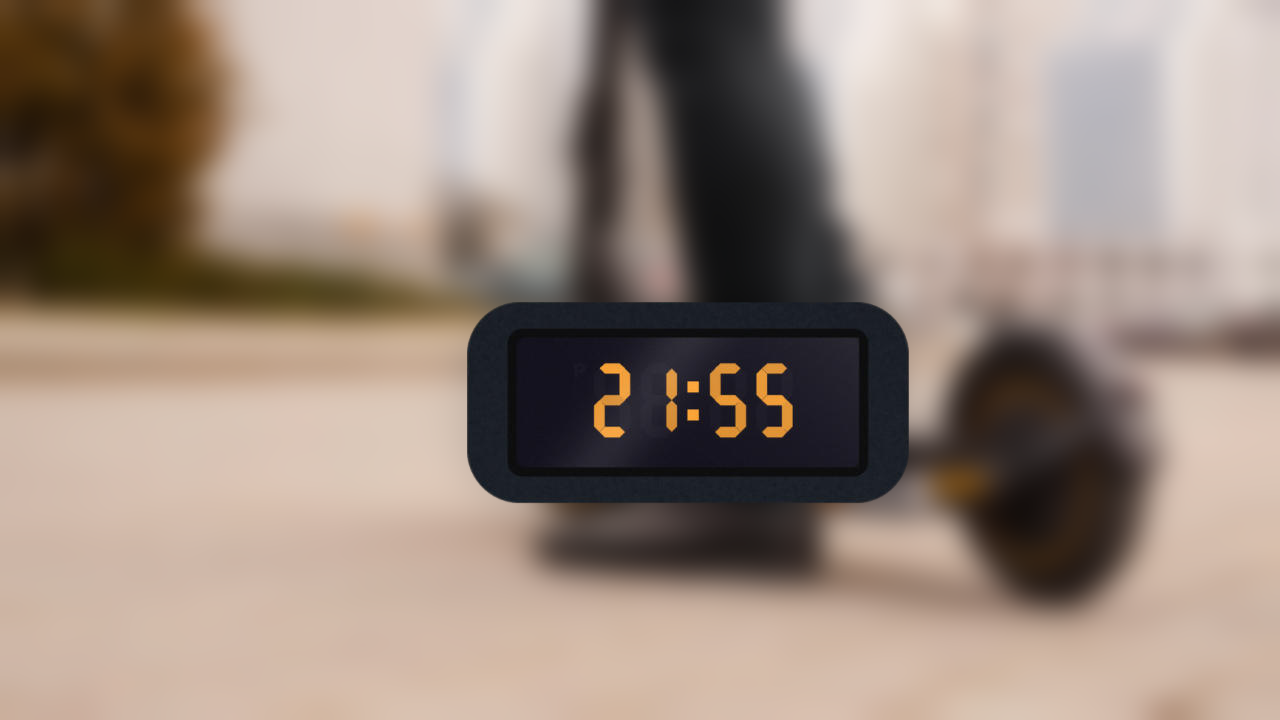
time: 21:55
